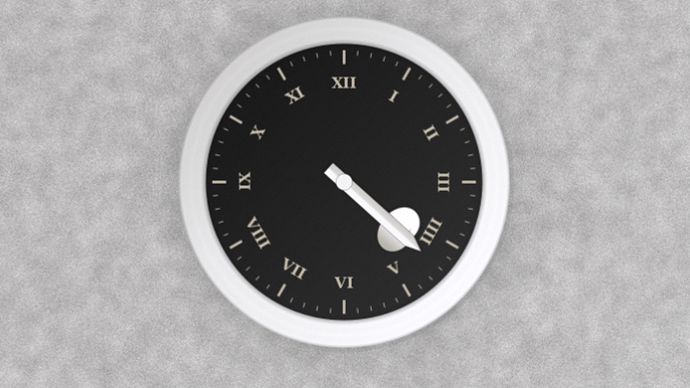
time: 4:22
